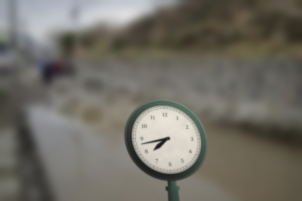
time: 7:43
